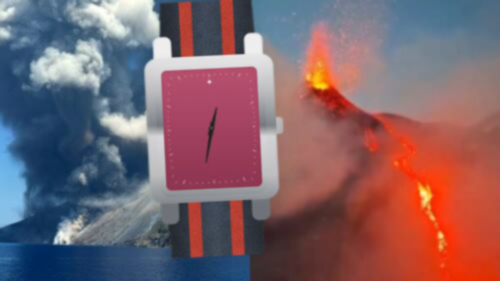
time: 12:32
